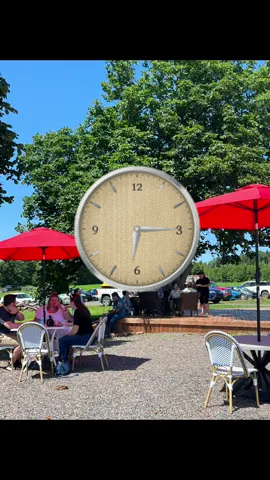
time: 6:15
